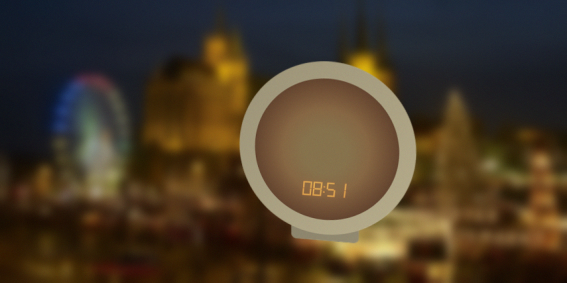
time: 8:51
